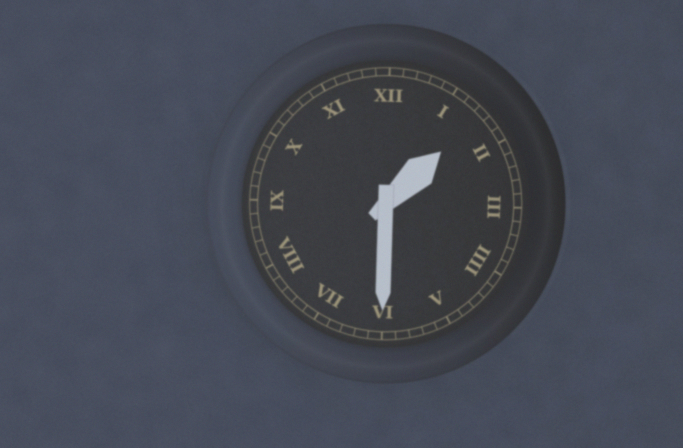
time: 1:30
